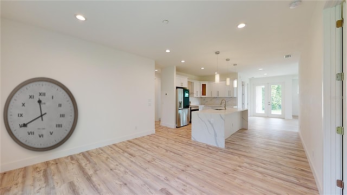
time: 11:40
